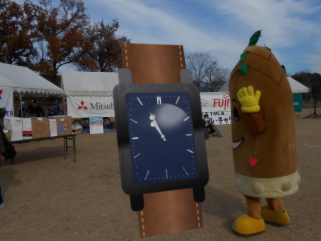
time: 10:56
